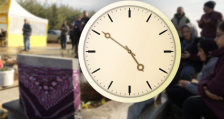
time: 4:51
